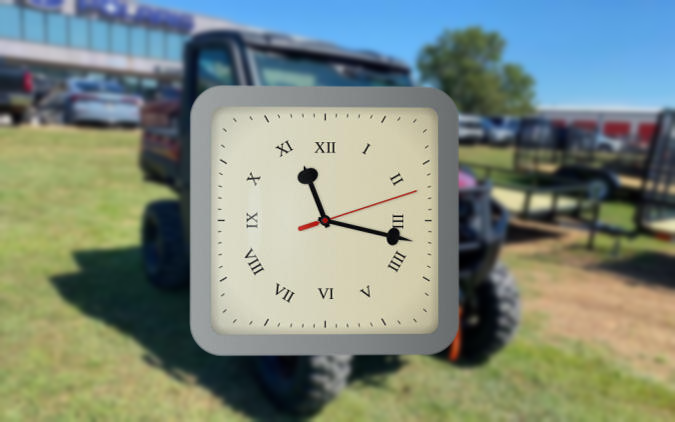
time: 11:17:12
